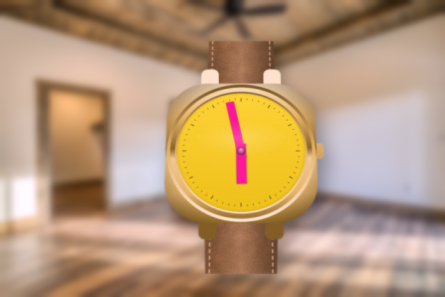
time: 5:58
